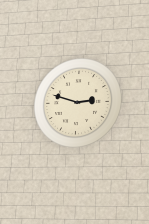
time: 2:48
